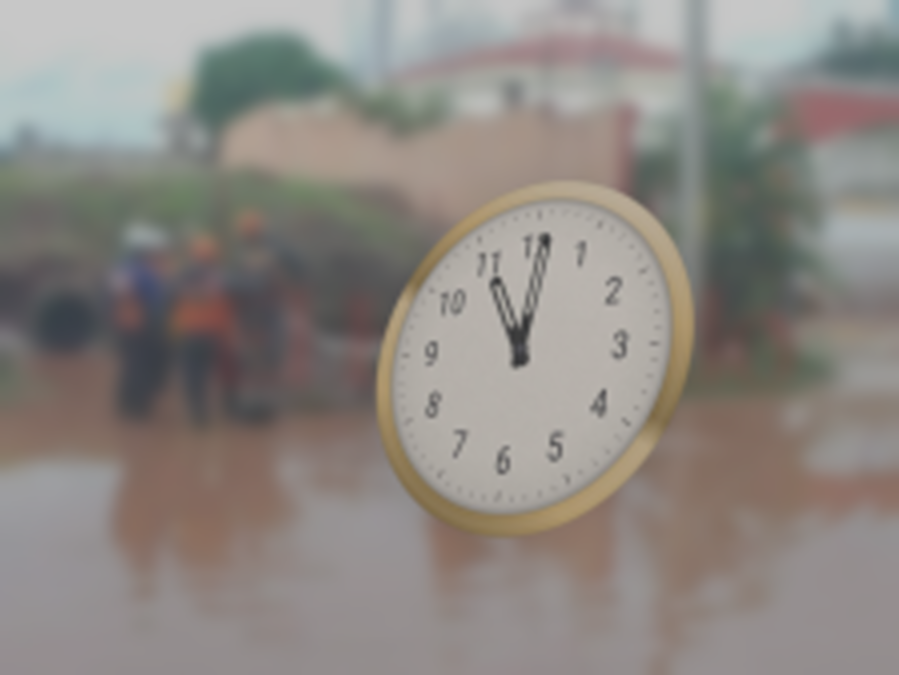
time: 11:01
